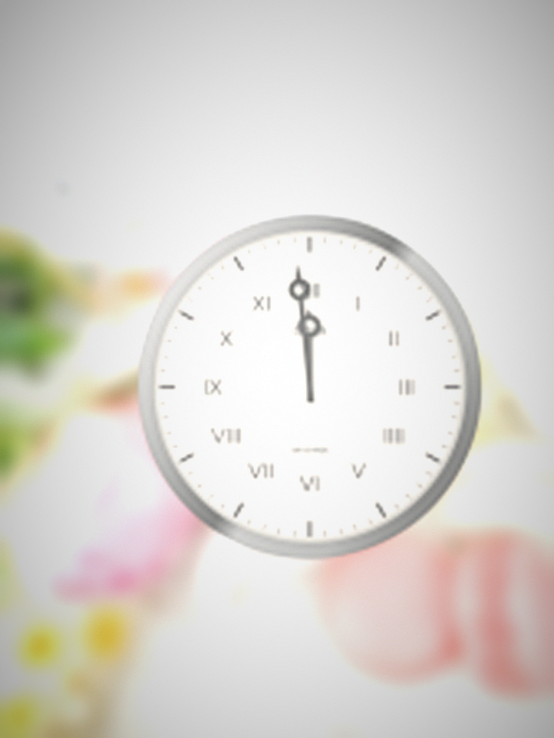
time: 11:59
